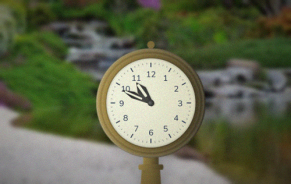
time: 10:49
